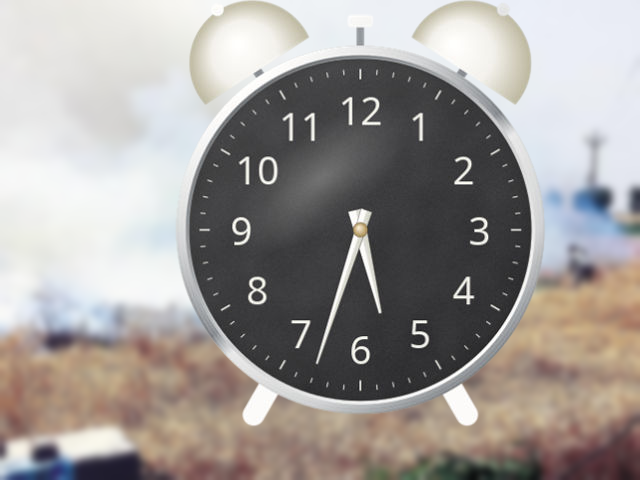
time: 5:33
